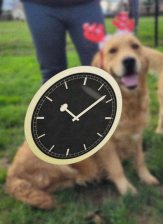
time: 10:08
